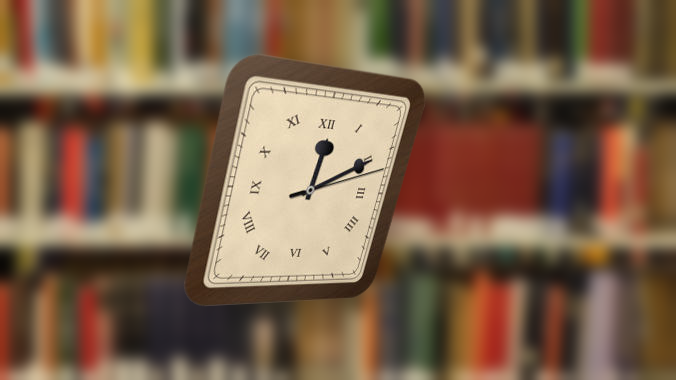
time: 12:10:12
